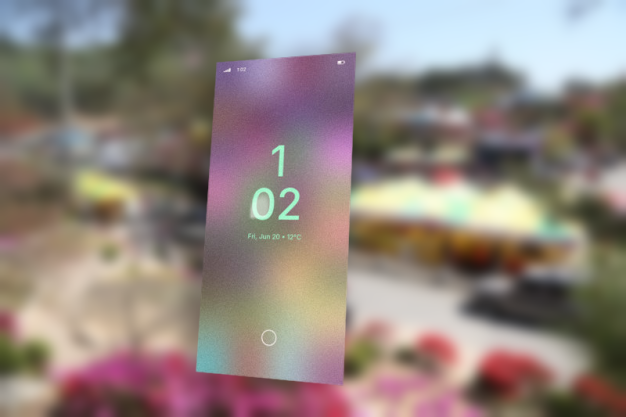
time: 1:02
